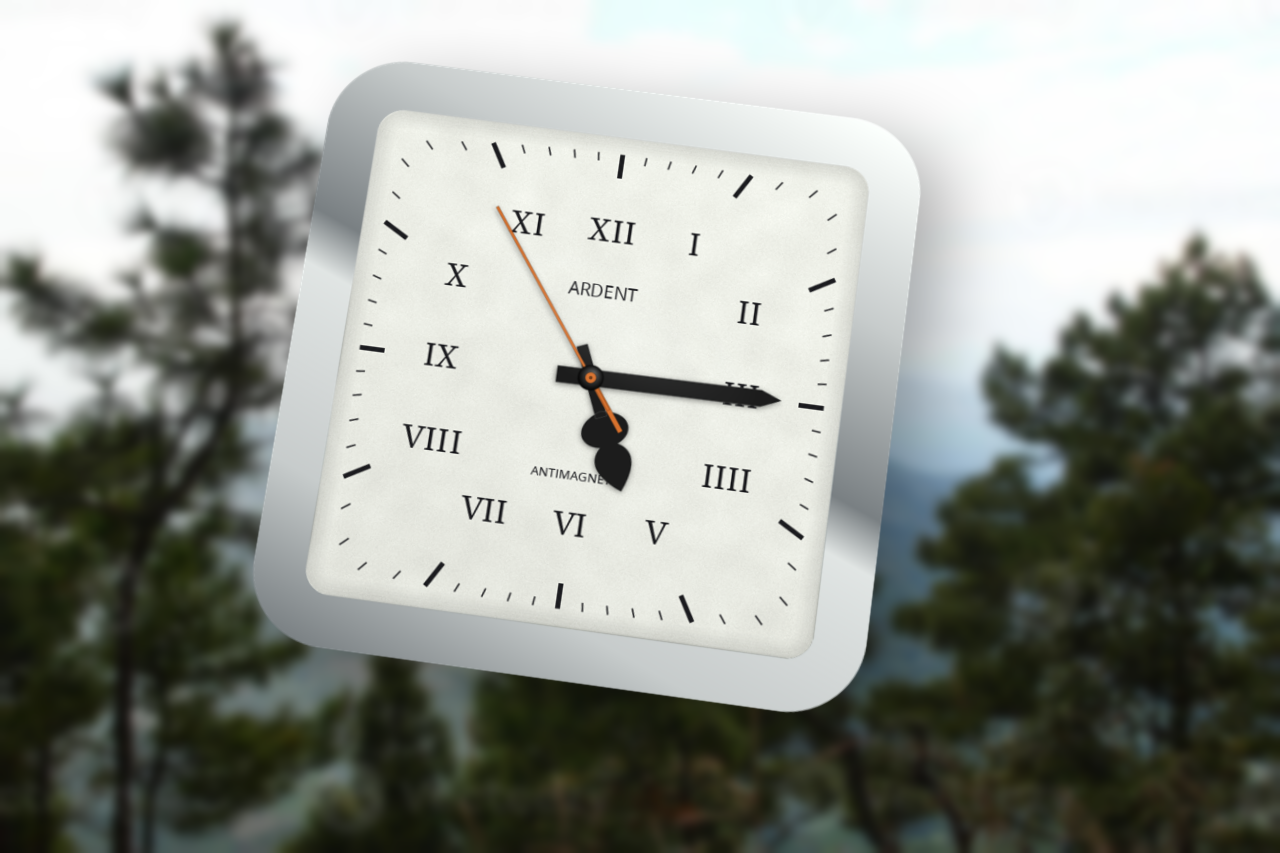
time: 5:14:54
